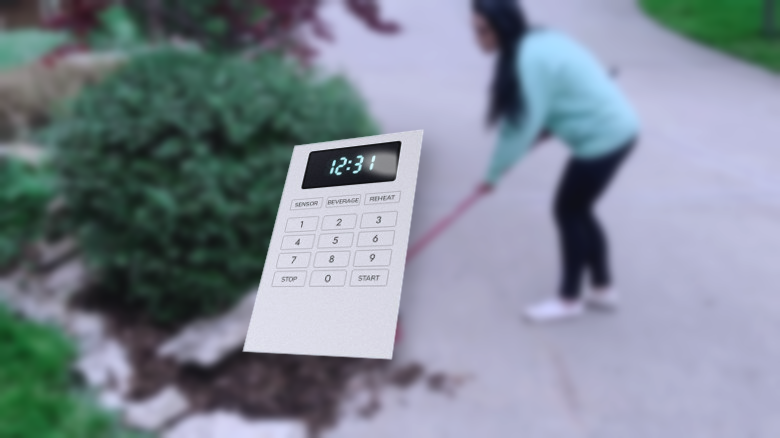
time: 12:31
